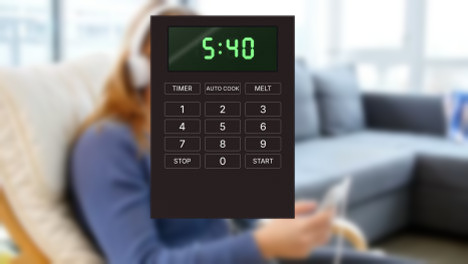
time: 5:40
